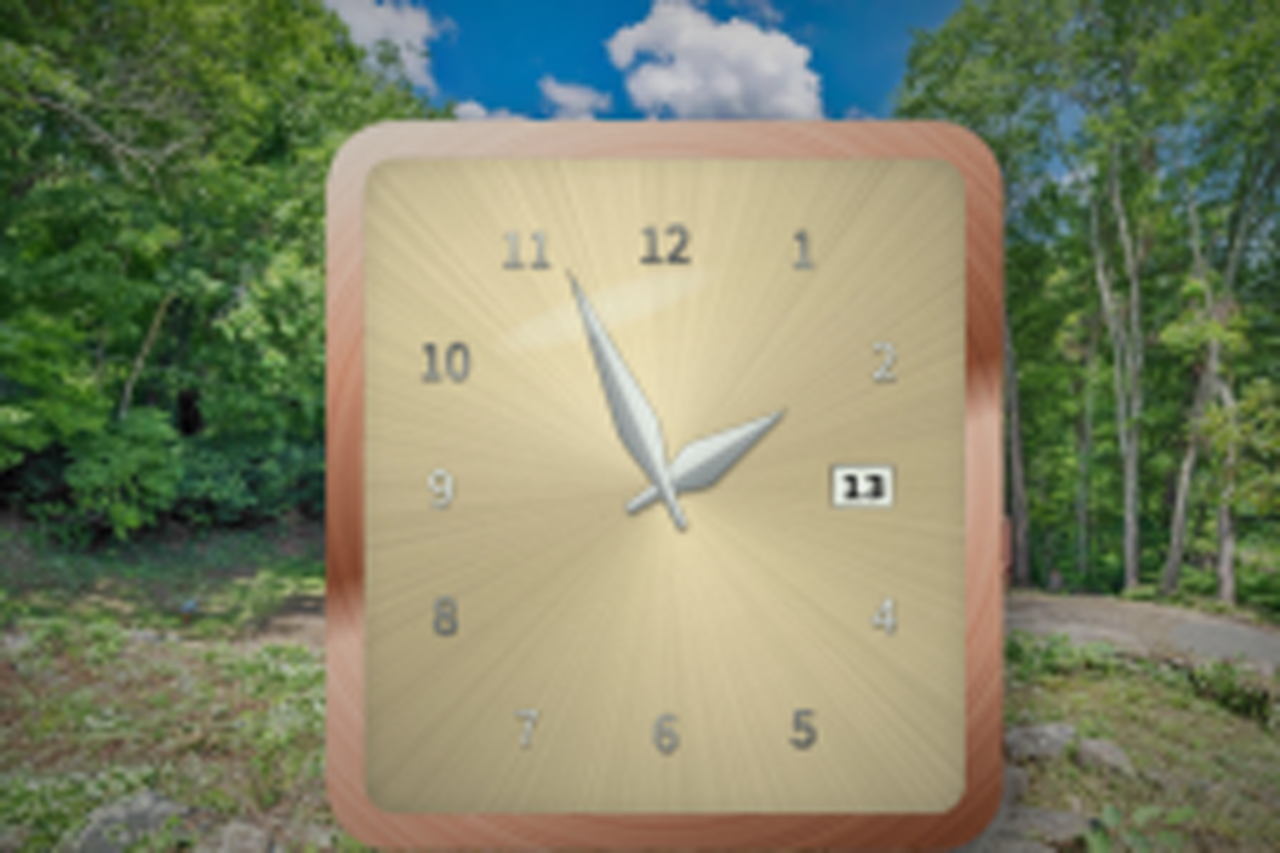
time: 1:56
